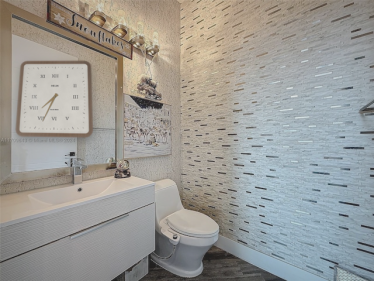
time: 7:34
